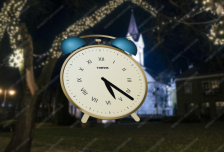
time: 5:22
